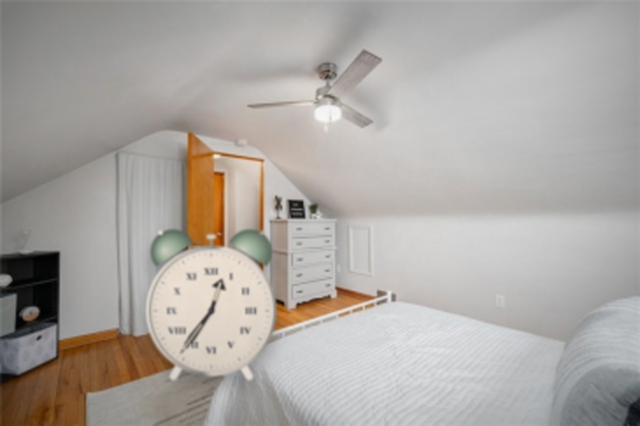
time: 12:36
